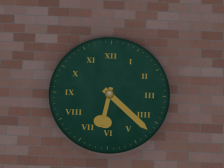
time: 6:22
